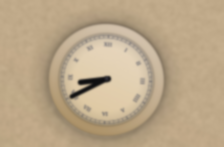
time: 8:40
